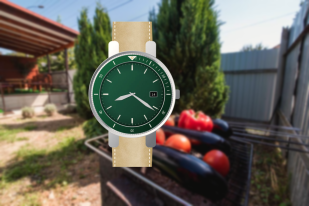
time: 8:21
